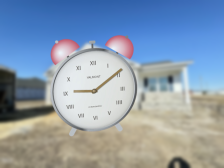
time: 9:09
